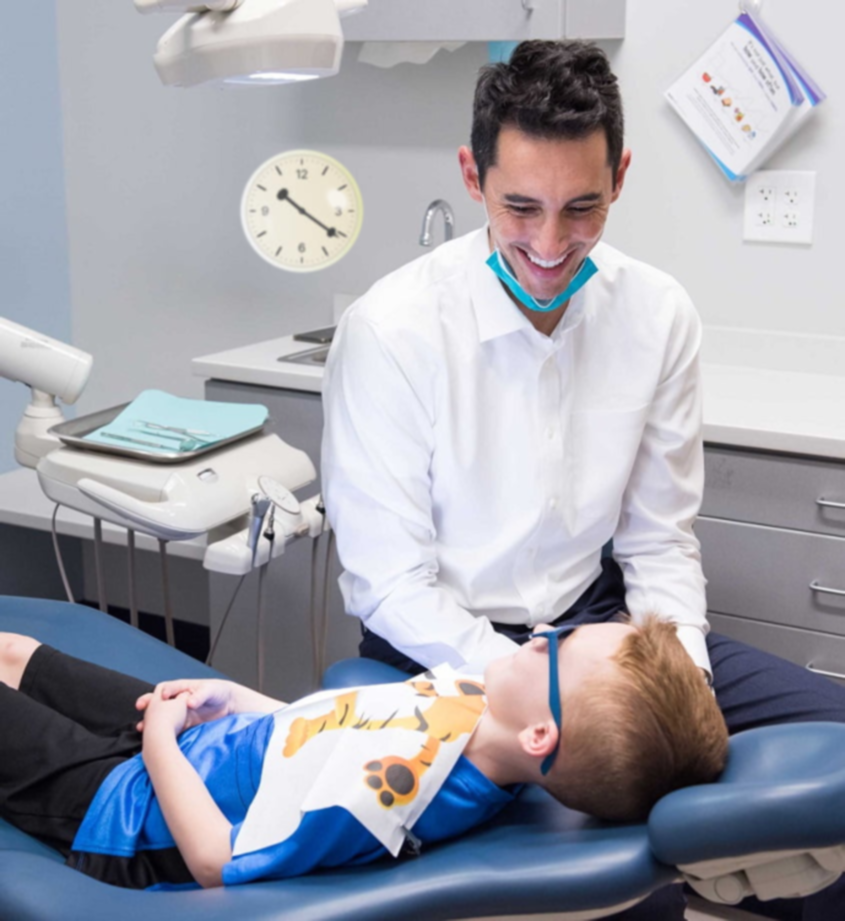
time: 10:21
